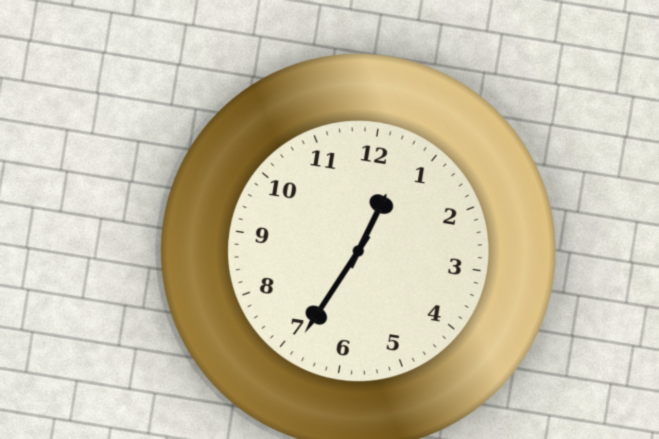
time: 12:34
